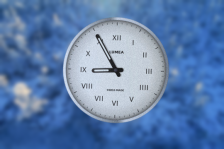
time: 8:55
